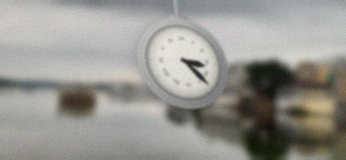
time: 3:23
